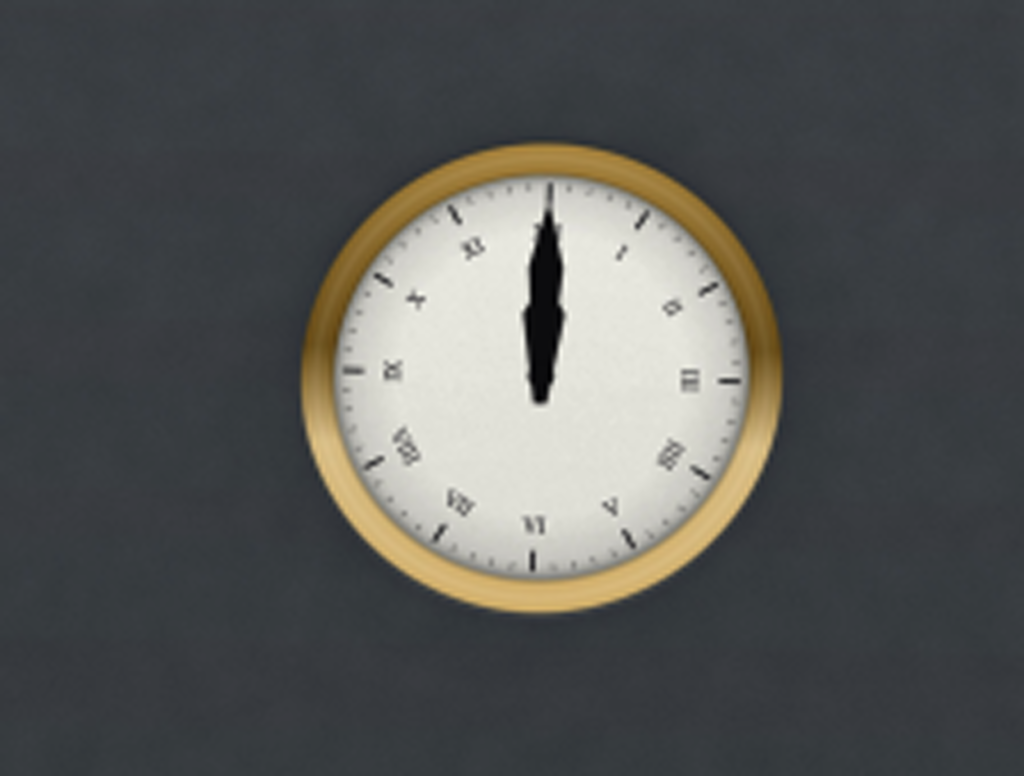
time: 12:00
